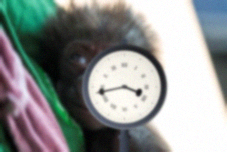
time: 3:43
